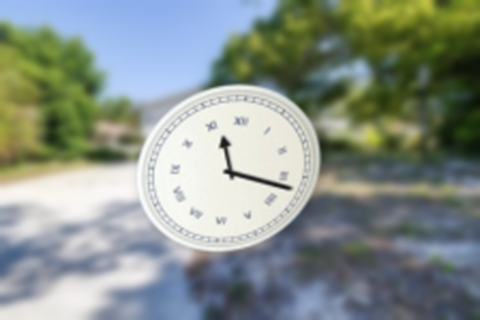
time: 11:17
